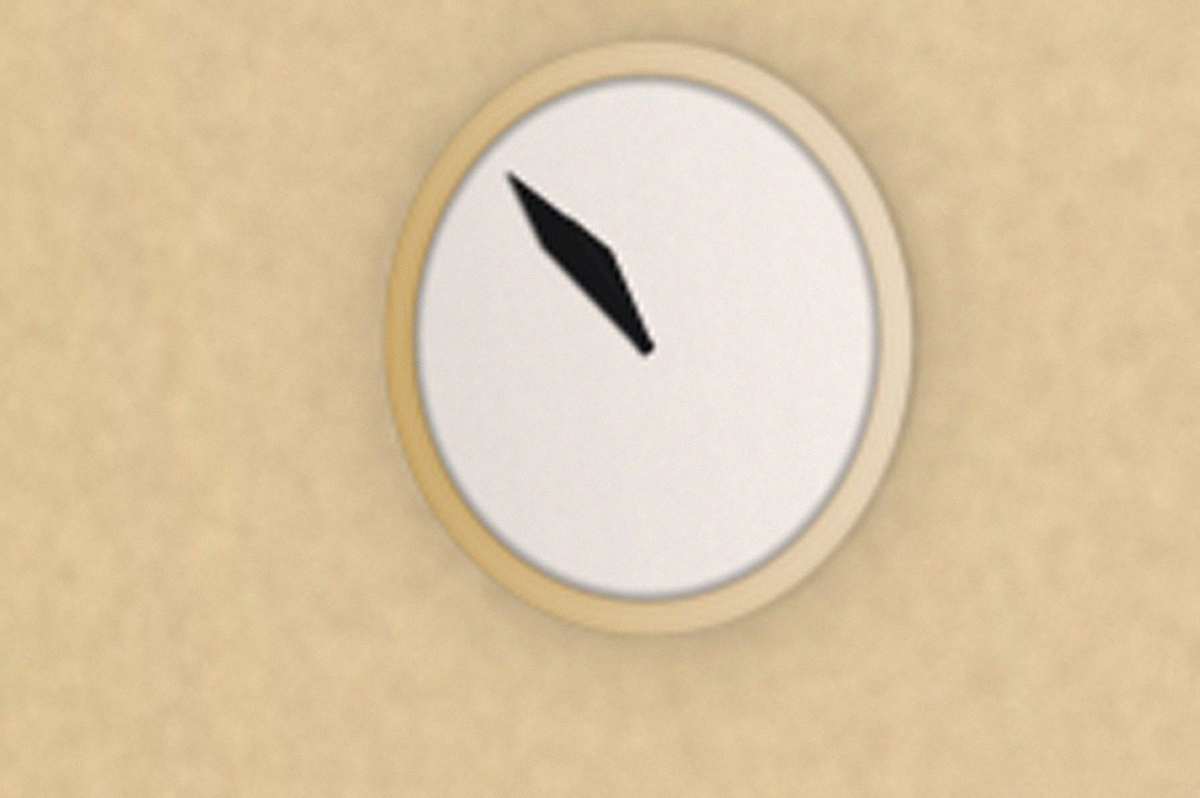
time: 10:53
